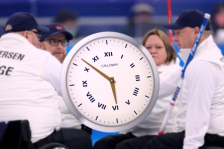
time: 5:52
